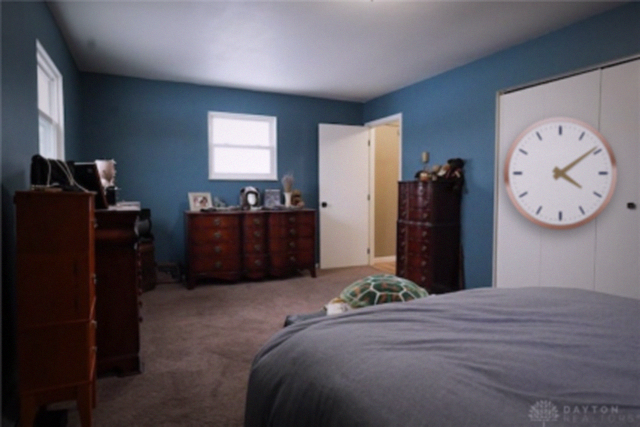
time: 4:09
